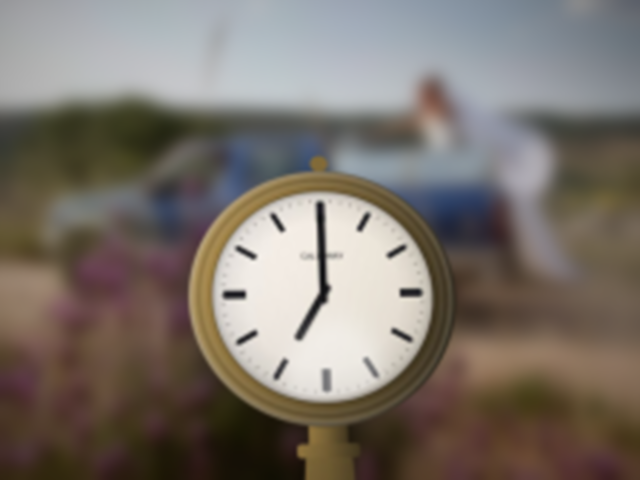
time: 7:00
